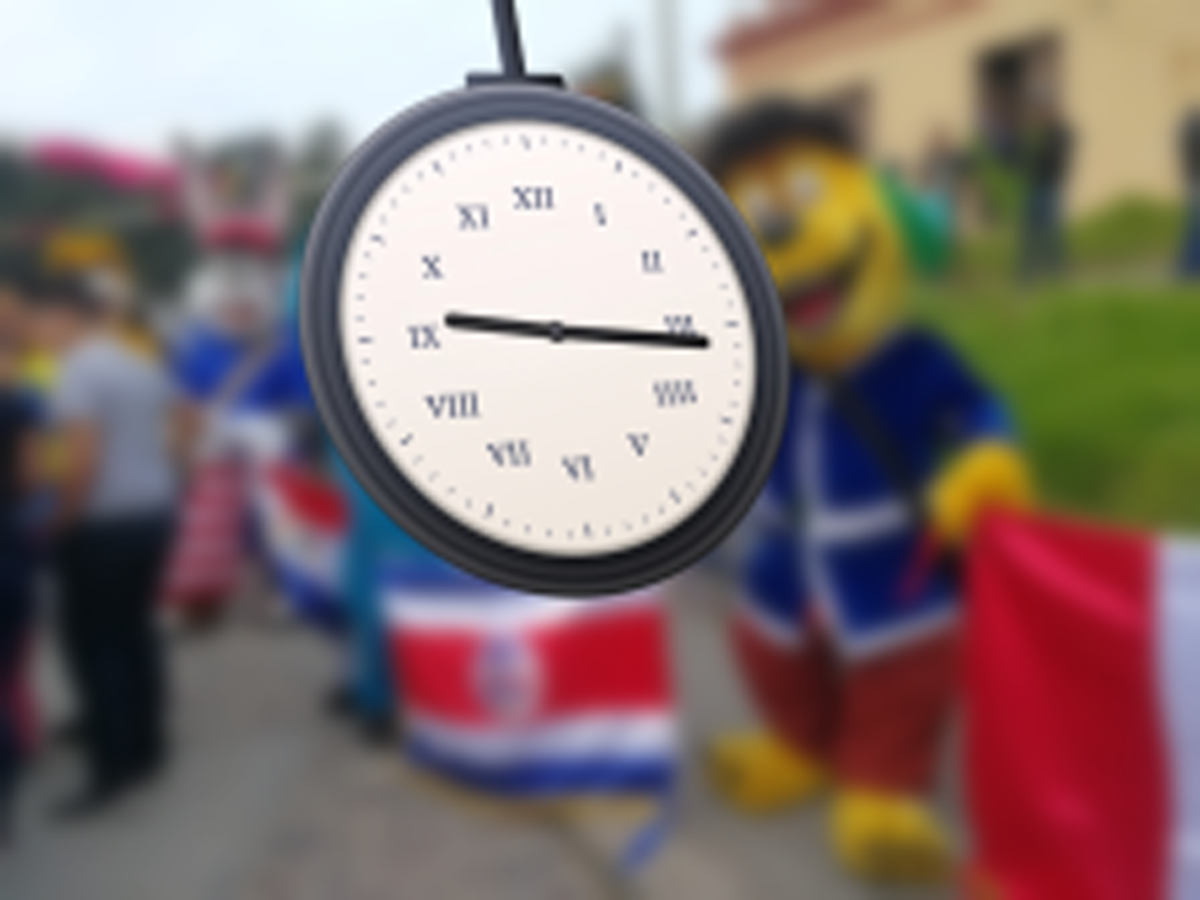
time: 9:16
